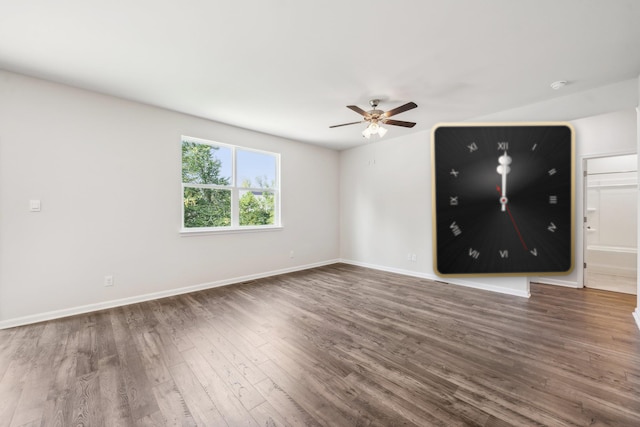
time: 12:00:26
